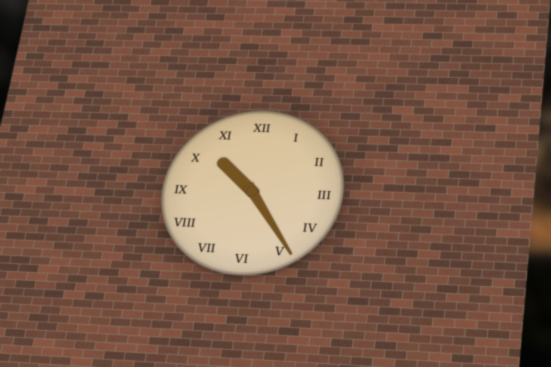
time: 10:24
